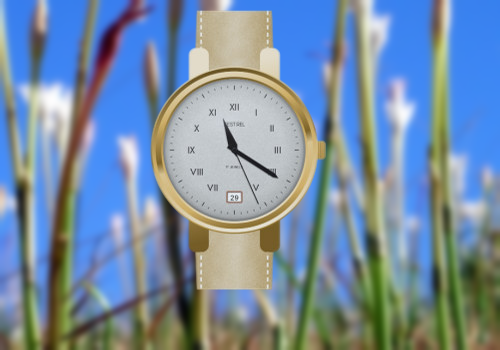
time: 11:20:26
